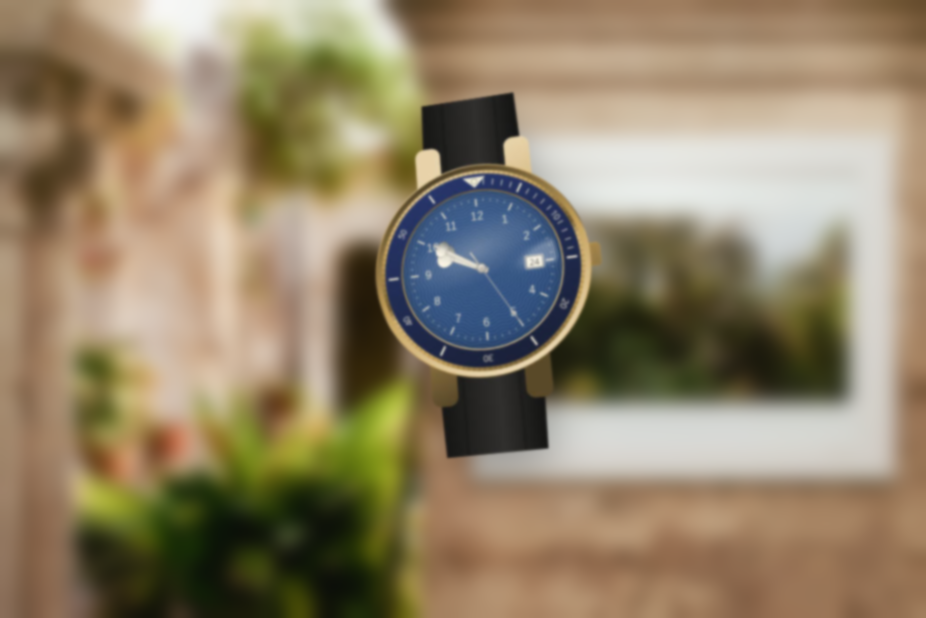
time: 9:50:25
